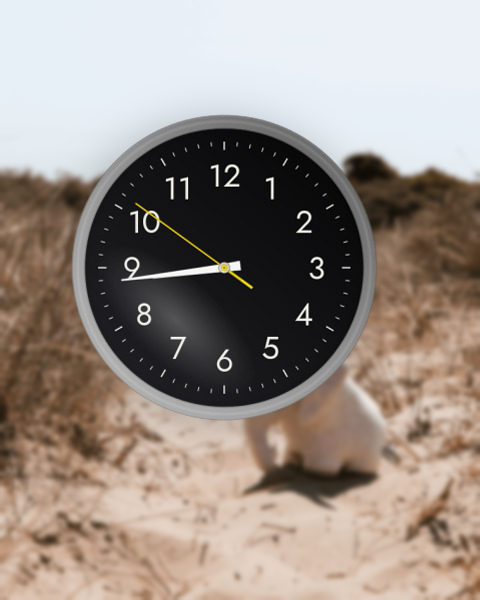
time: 8:43:51
